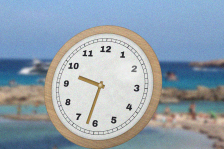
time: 9:32
